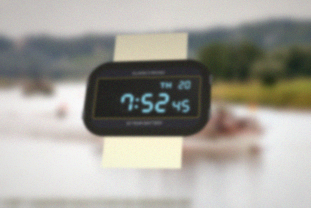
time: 7:52:45
